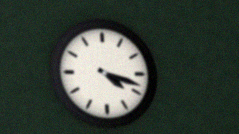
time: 4:18
